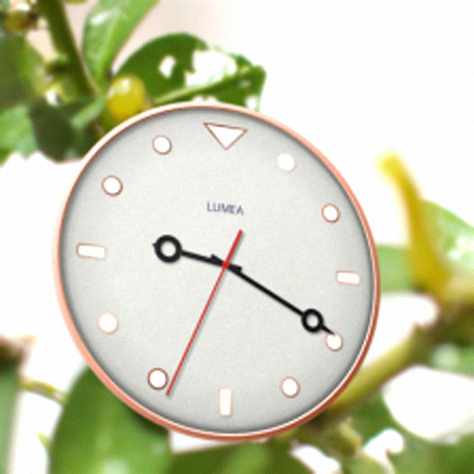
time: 9:19:34
